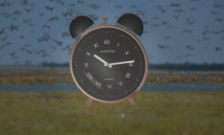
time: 10:14
